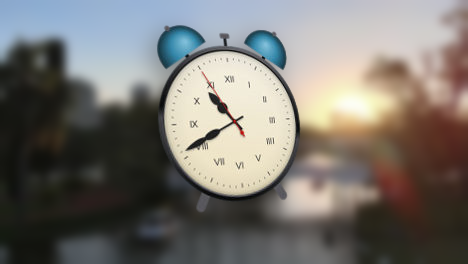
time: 10:40:55
